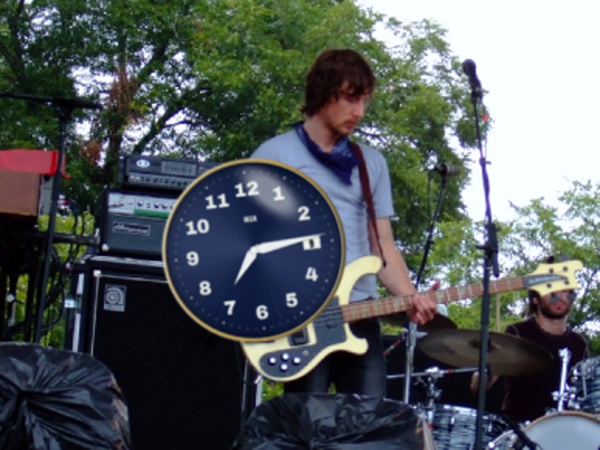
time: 7:14
